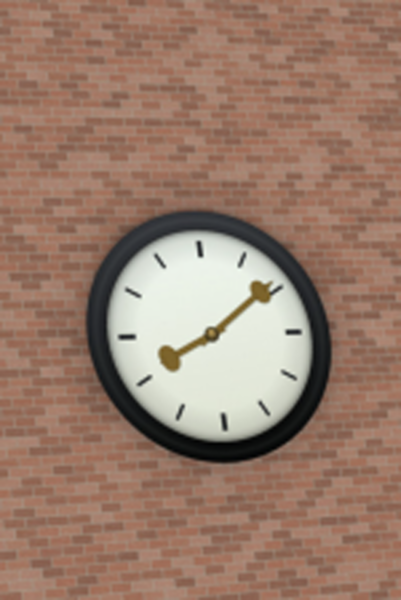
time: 8:09
